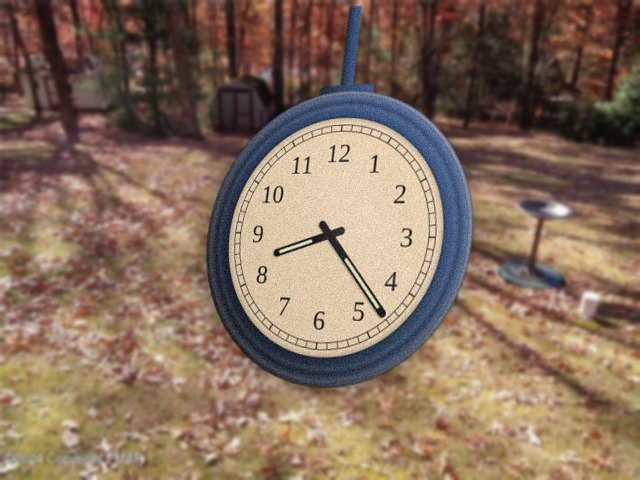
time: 8:23
